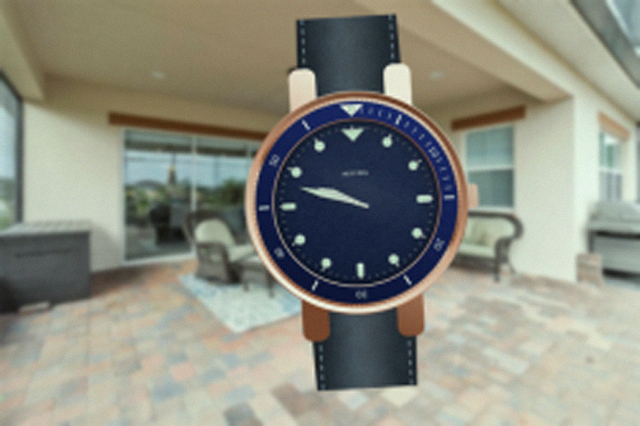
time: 9:48
